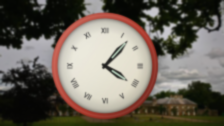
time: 4:07
